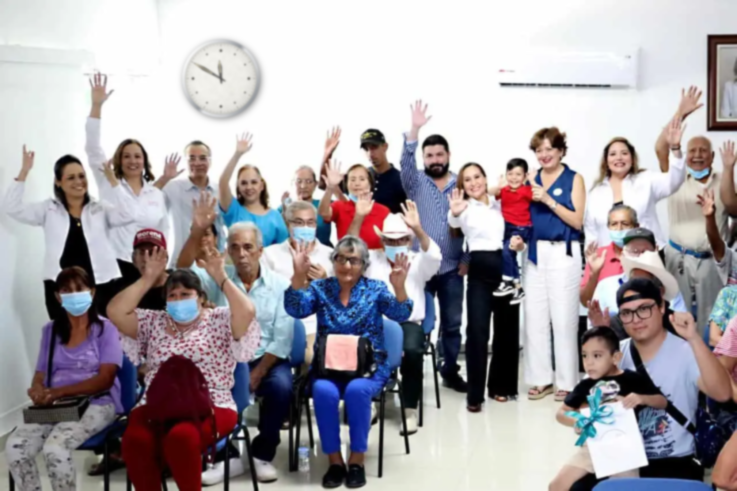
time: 11:50
